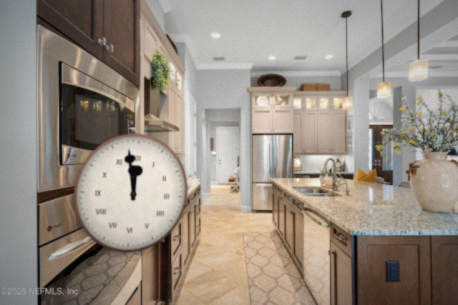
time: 11:58
